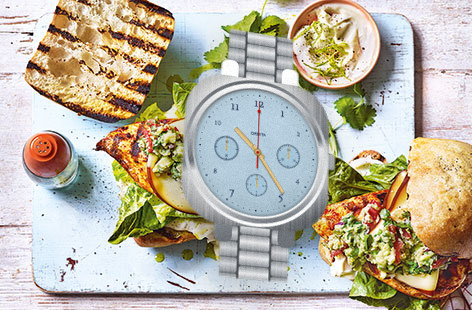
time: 10:24
